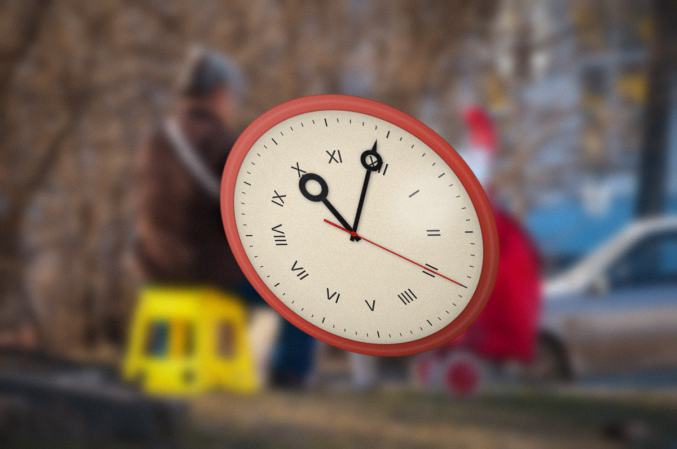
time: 9:59:15
